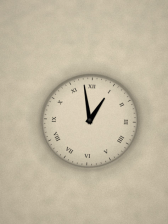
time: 12:58
